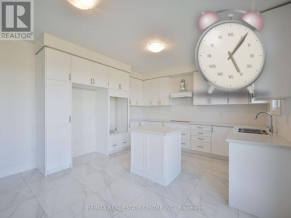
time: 5:06
